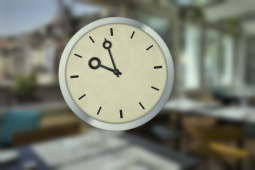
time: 9:58
